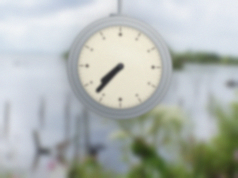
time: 7:37
